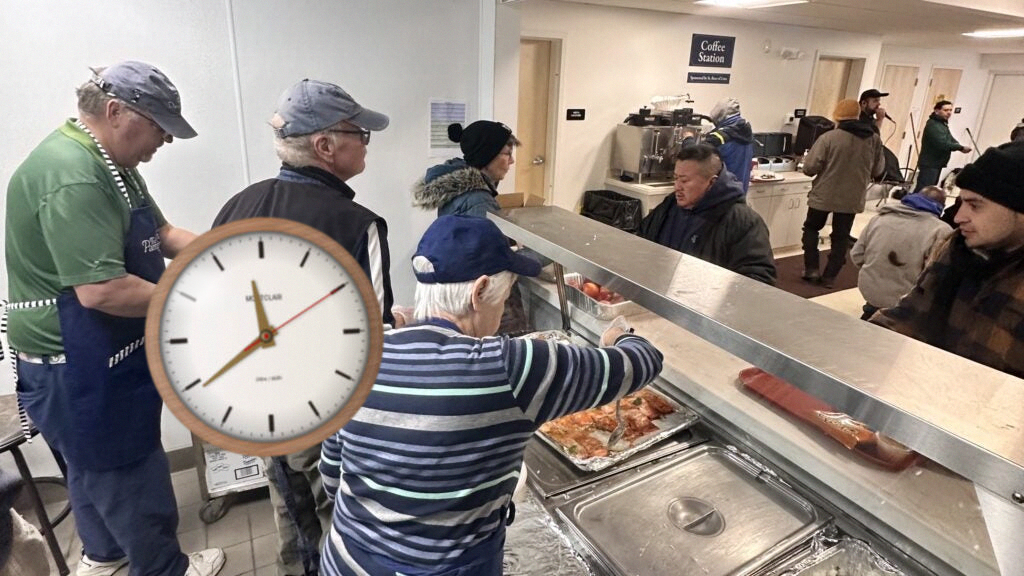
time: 11:39:10
